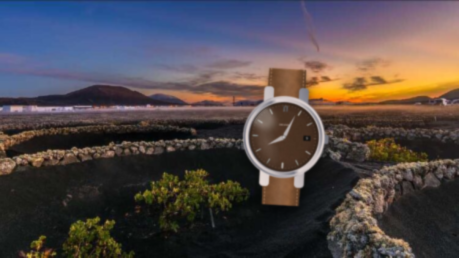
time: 8:04
